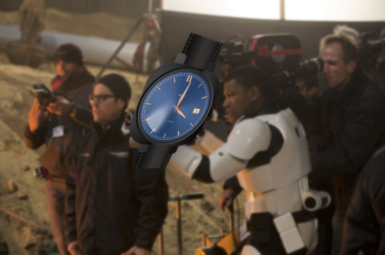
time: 4:01
